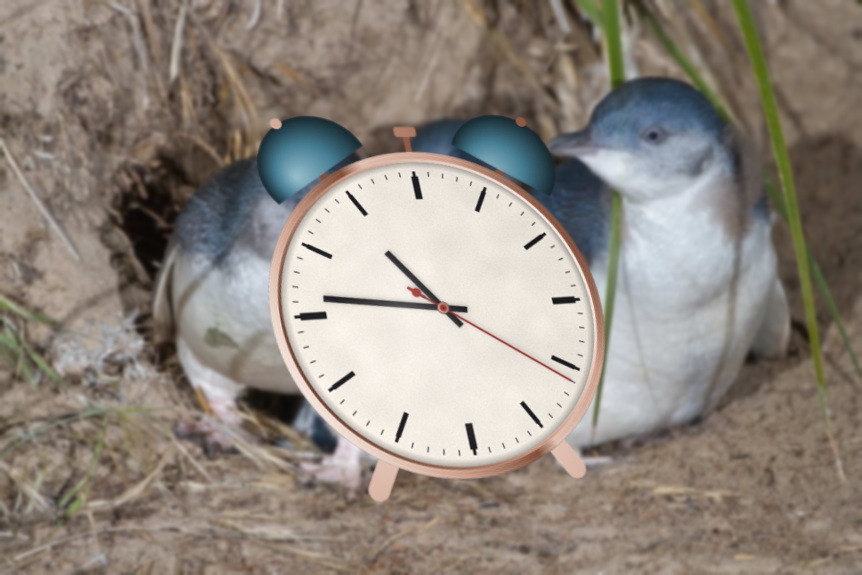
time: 10:46:21
